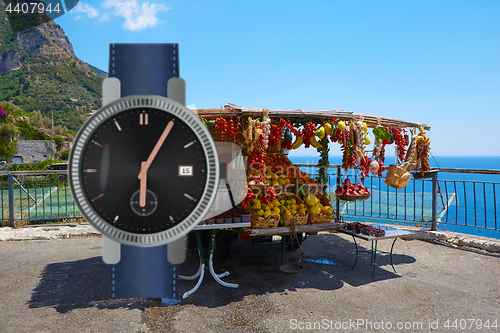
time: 6:05
